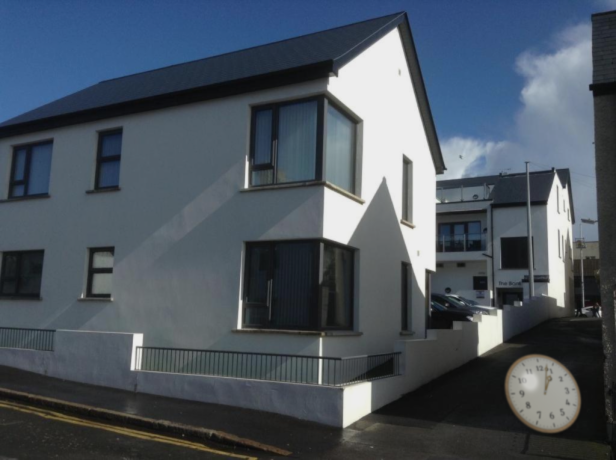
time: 1:03
